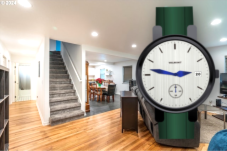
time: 2:47
